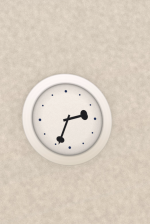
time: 2:34
